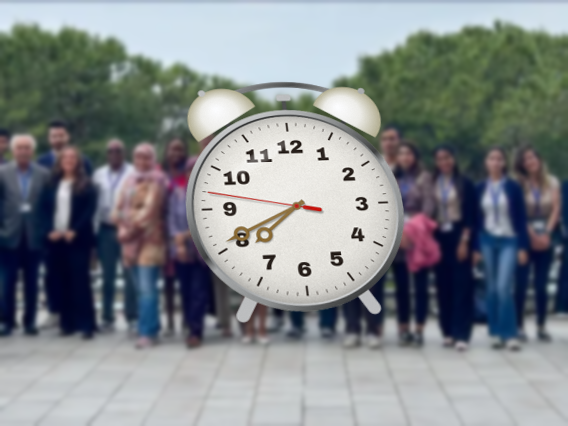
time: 7:40:47
